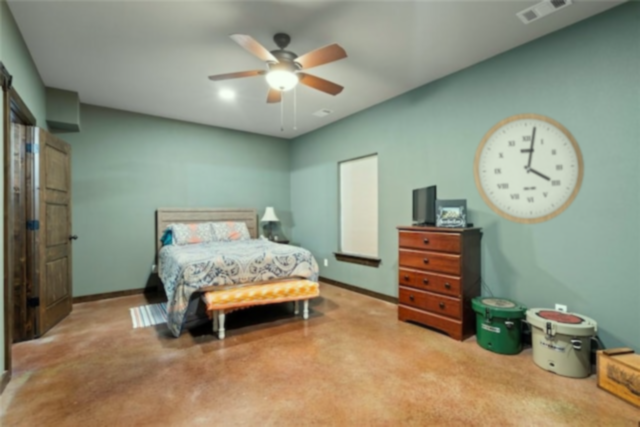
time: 4:02
